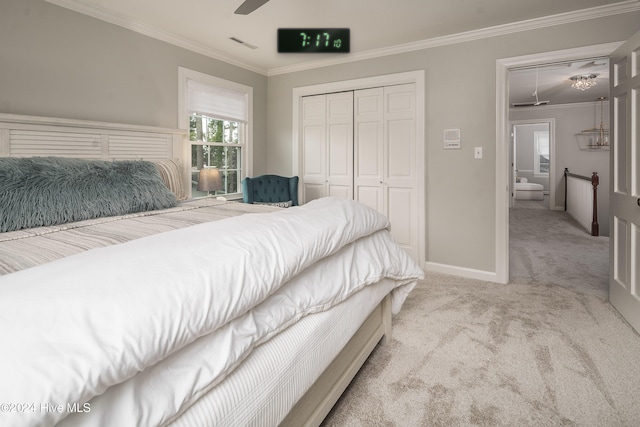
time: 7:17
